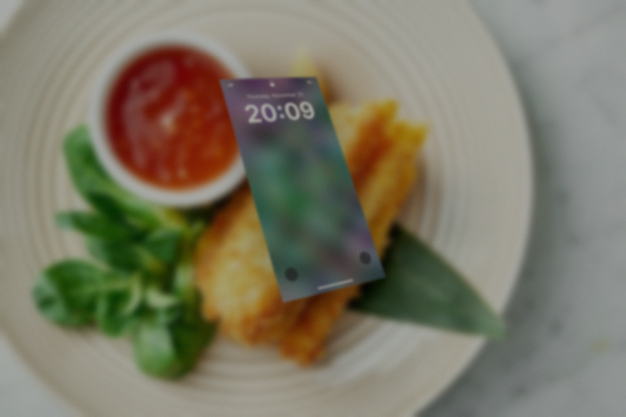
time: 20:09
